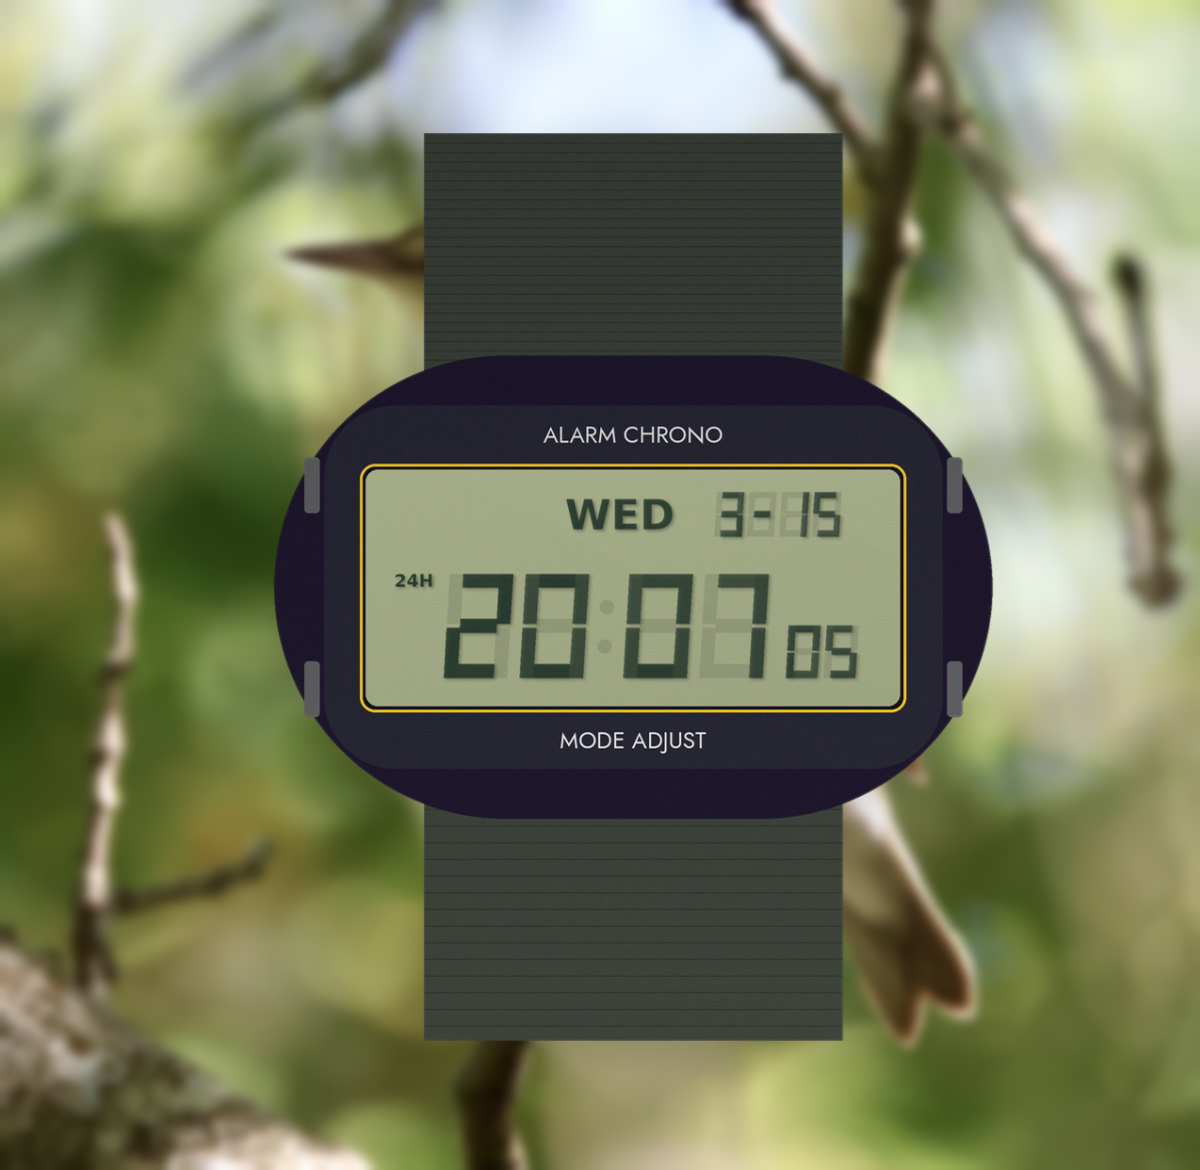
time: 20:07:05
